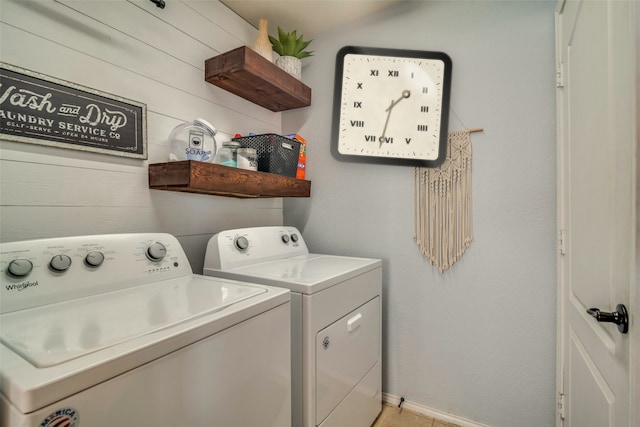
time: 1:32
